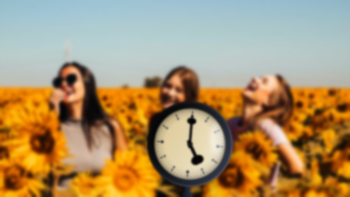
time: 5:00
